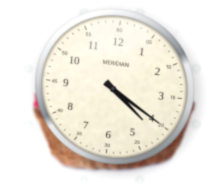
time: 4:20
